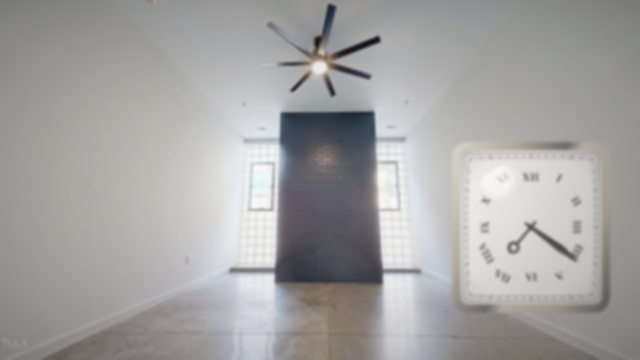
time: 7:21
